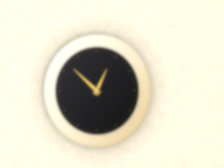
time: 12:52
